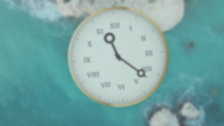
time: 11:22
